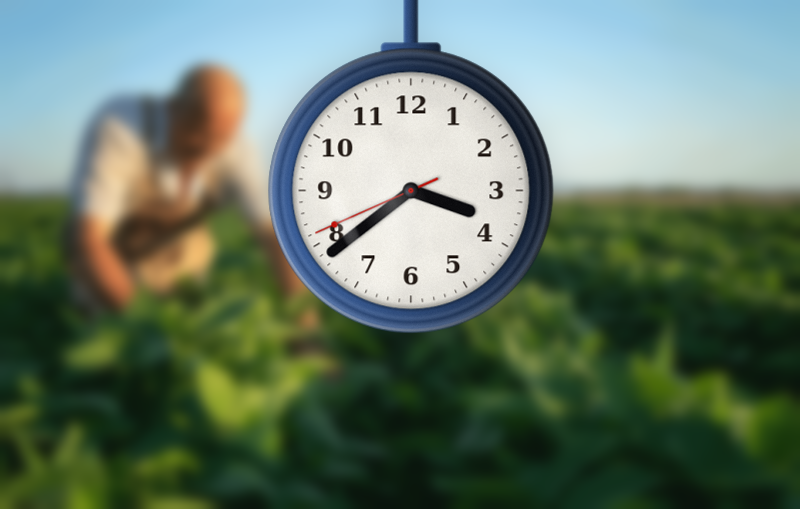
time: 3:38:41
